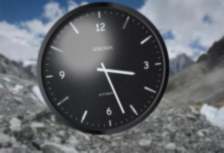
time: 3:27
